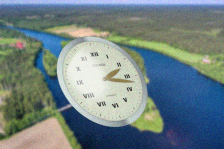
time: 2:17
